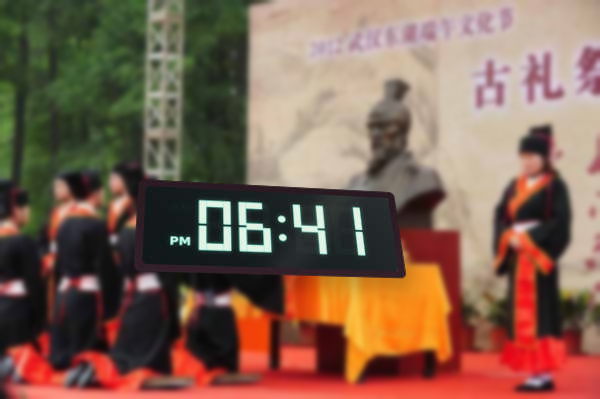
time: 6:41
